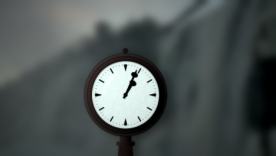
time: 1:04
